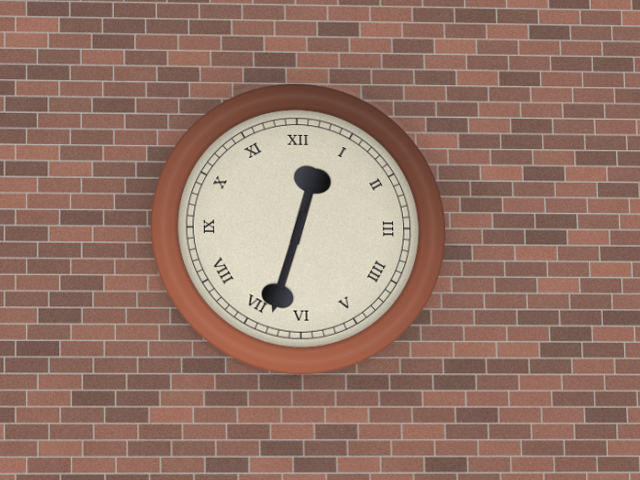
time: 12:33
